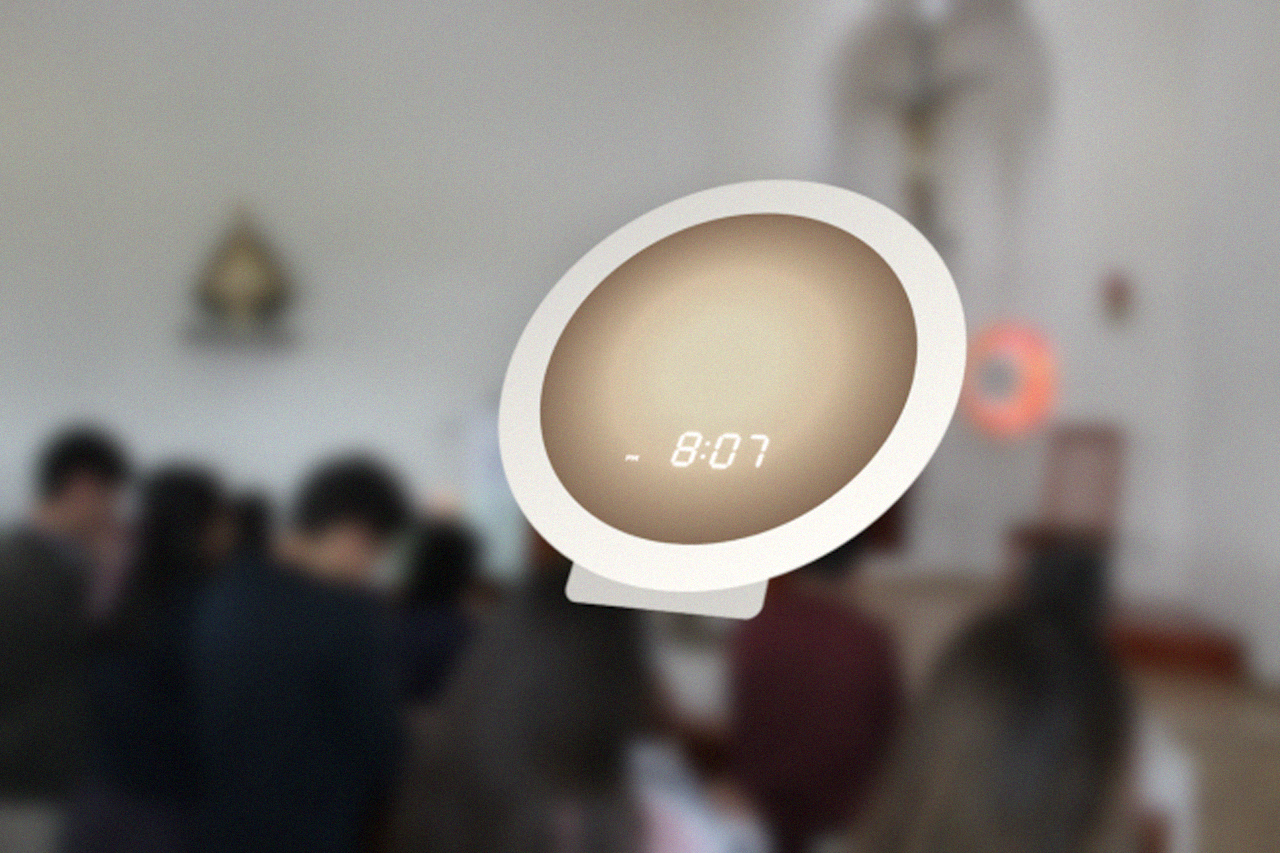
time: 8:07
